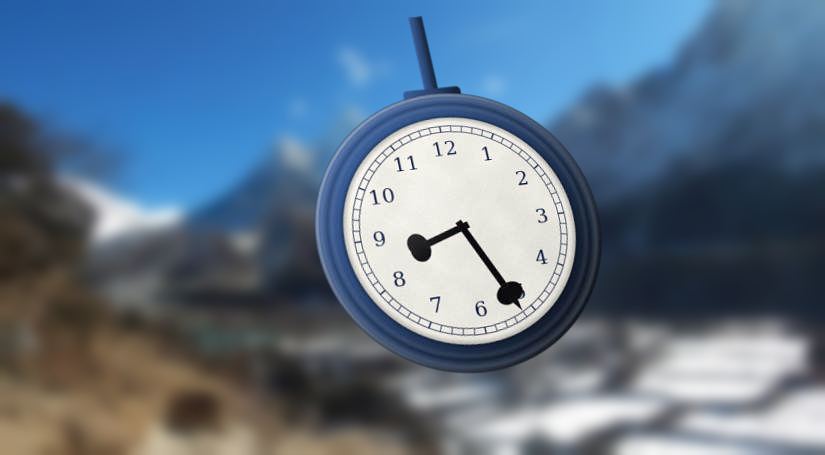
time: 8:26
